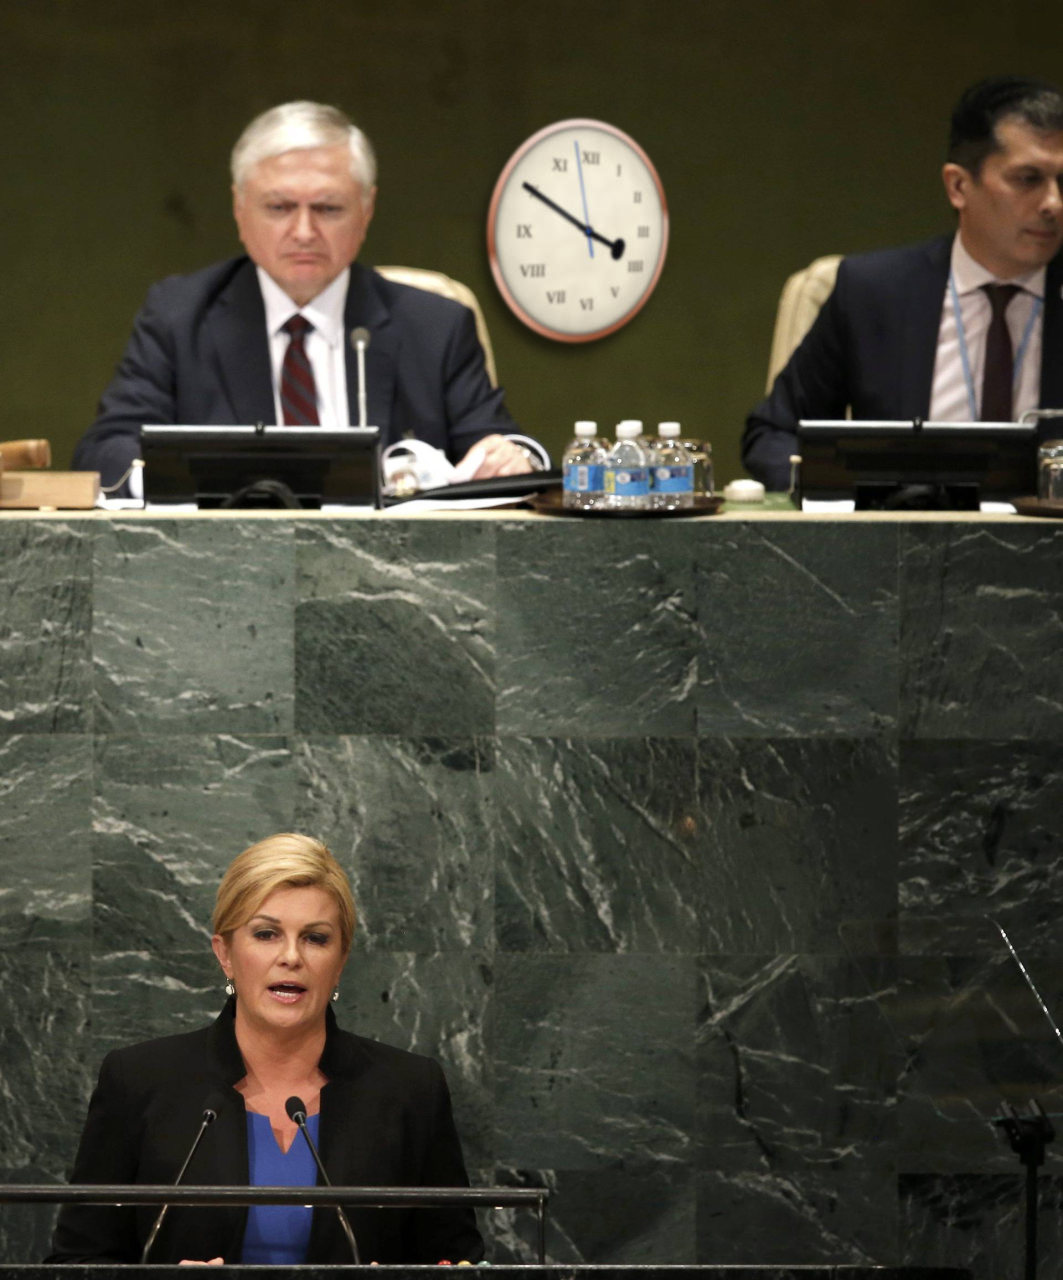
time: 3:49:58
